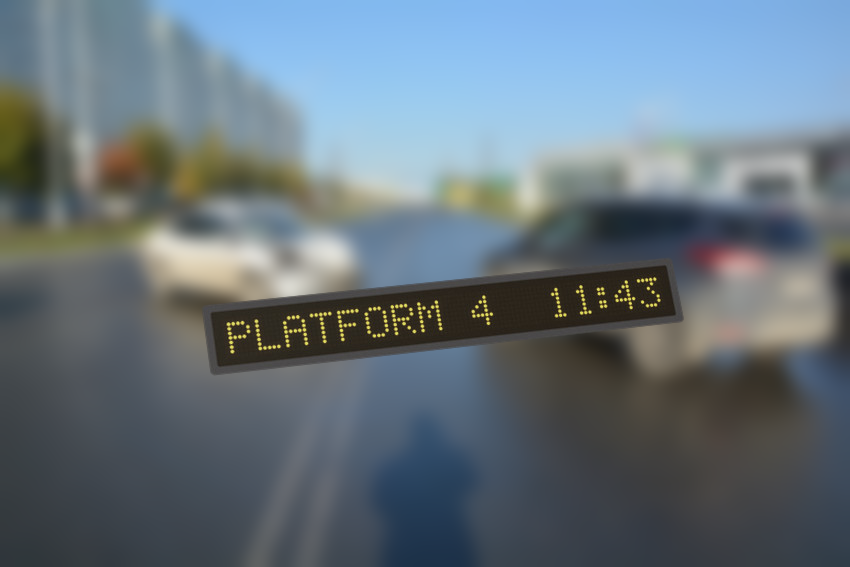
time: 11:43
